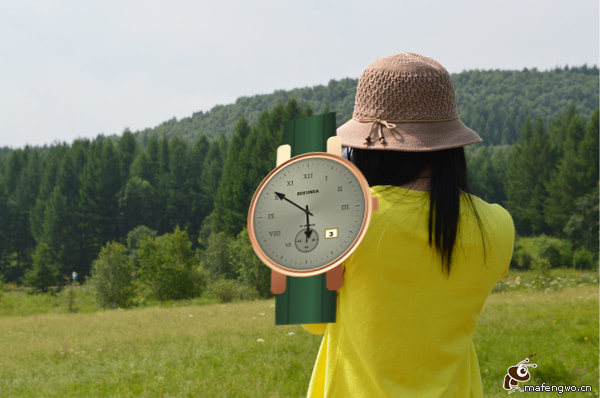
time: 5:51
